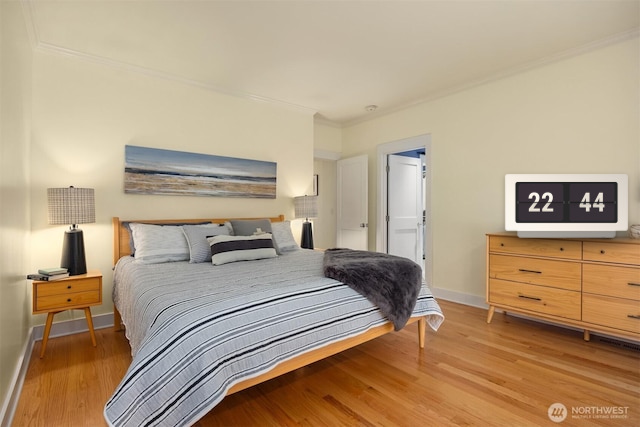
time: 22:44
